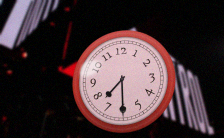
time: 7:30
